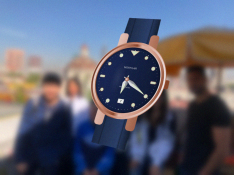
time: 6:20
